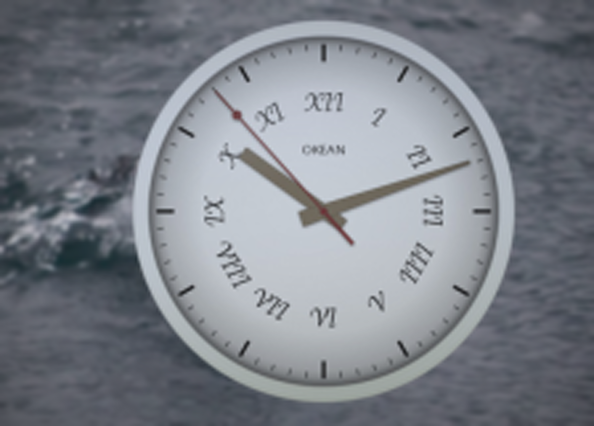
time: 10:11:53
